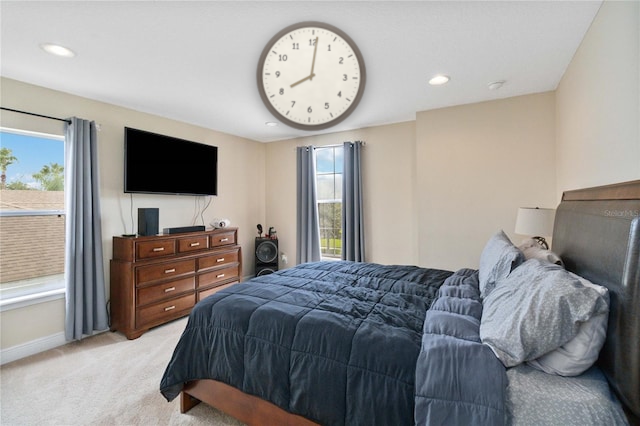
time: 8:01
